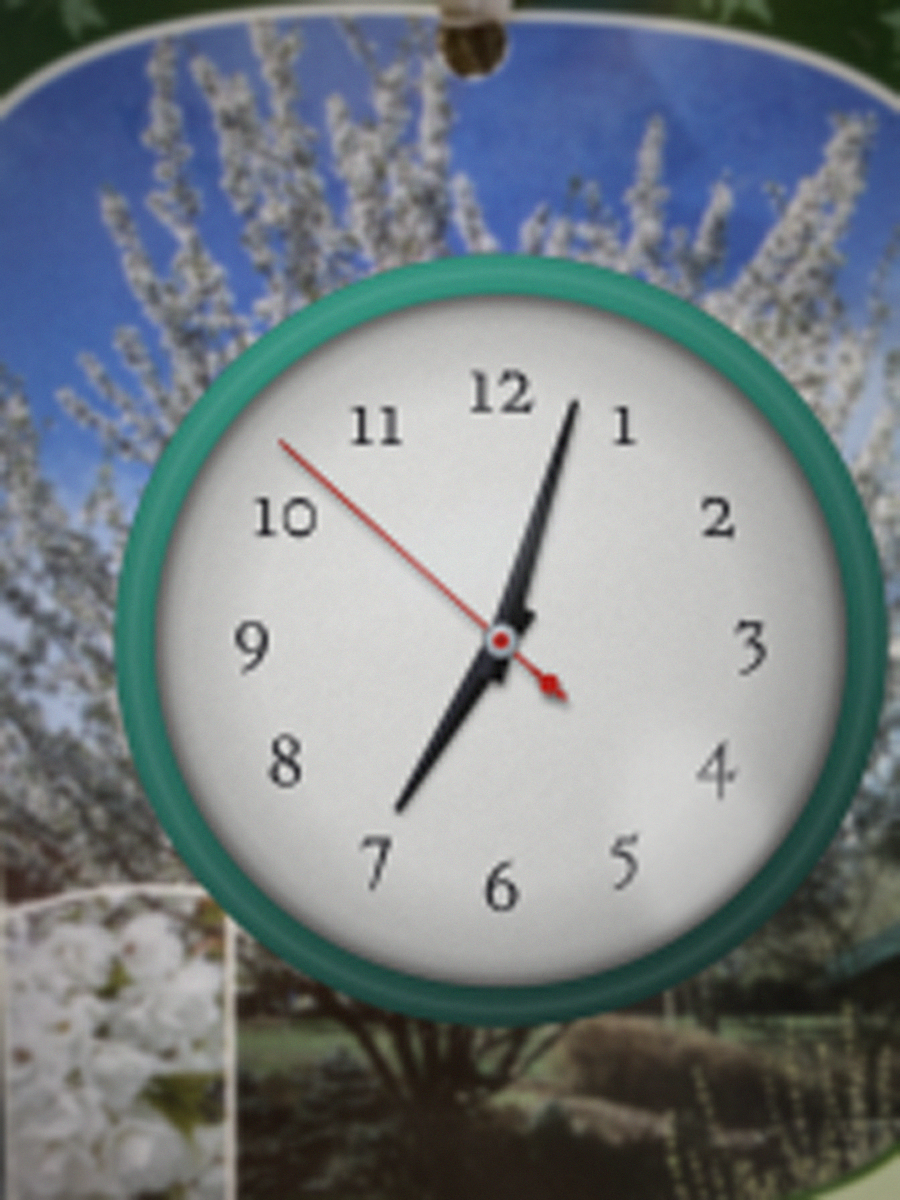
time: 7:02:52
